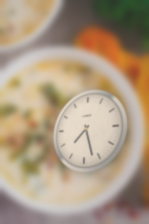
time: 7:27
